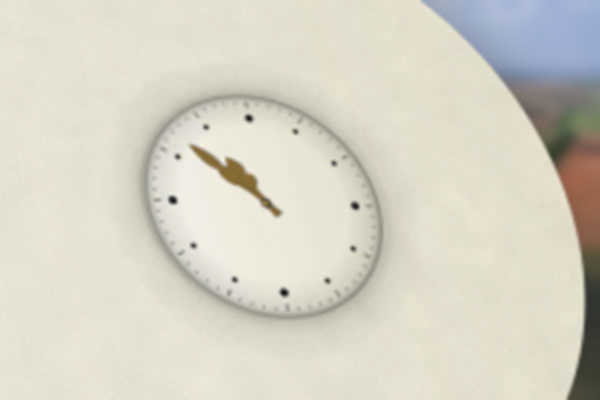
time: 10:52
